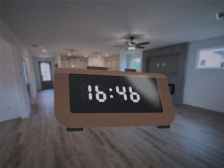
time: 16:46
